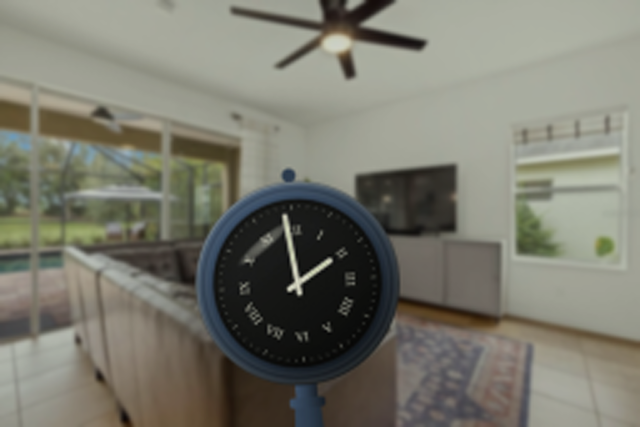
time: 1:59
